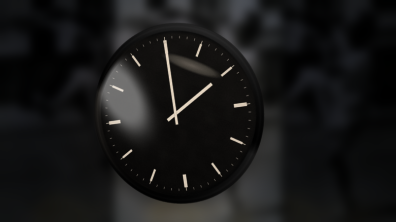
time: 2:00
